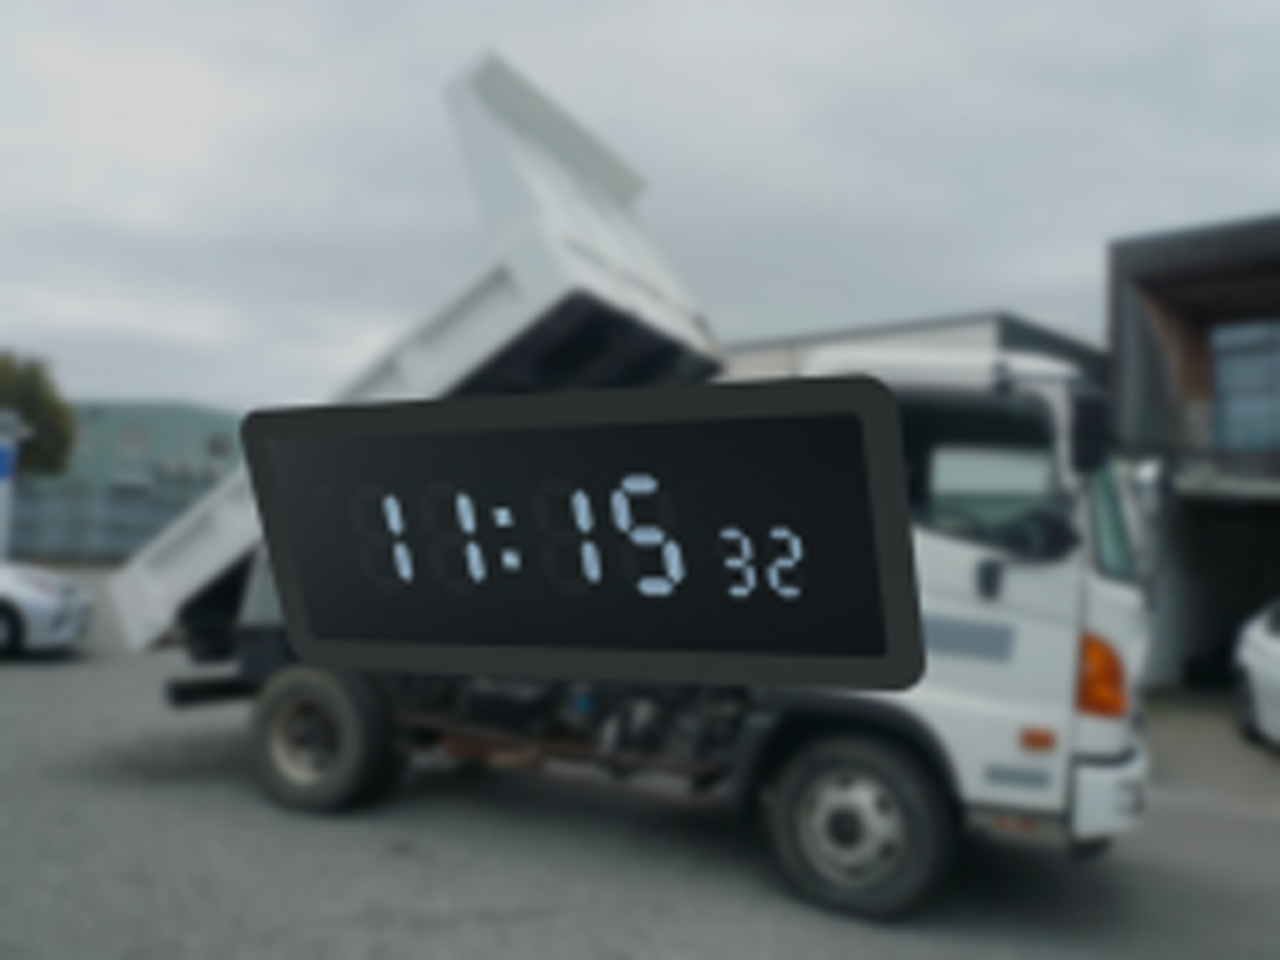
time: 11:15:32
